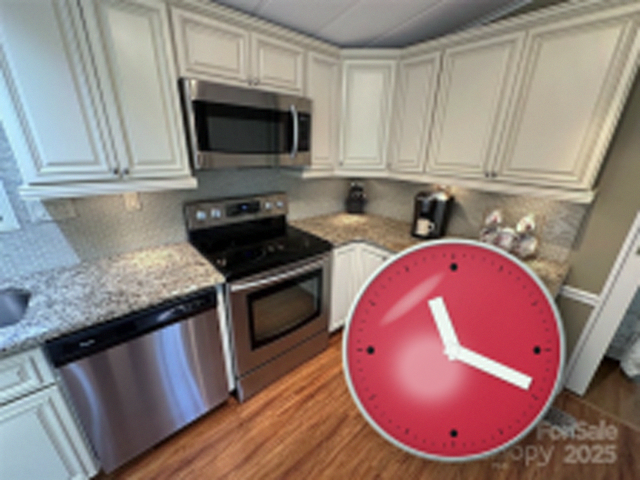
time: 11:19
